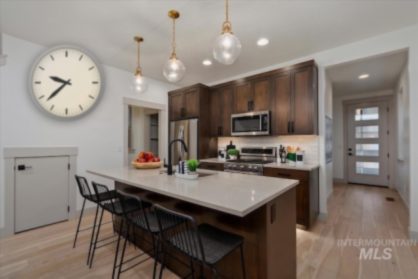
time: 9:38
